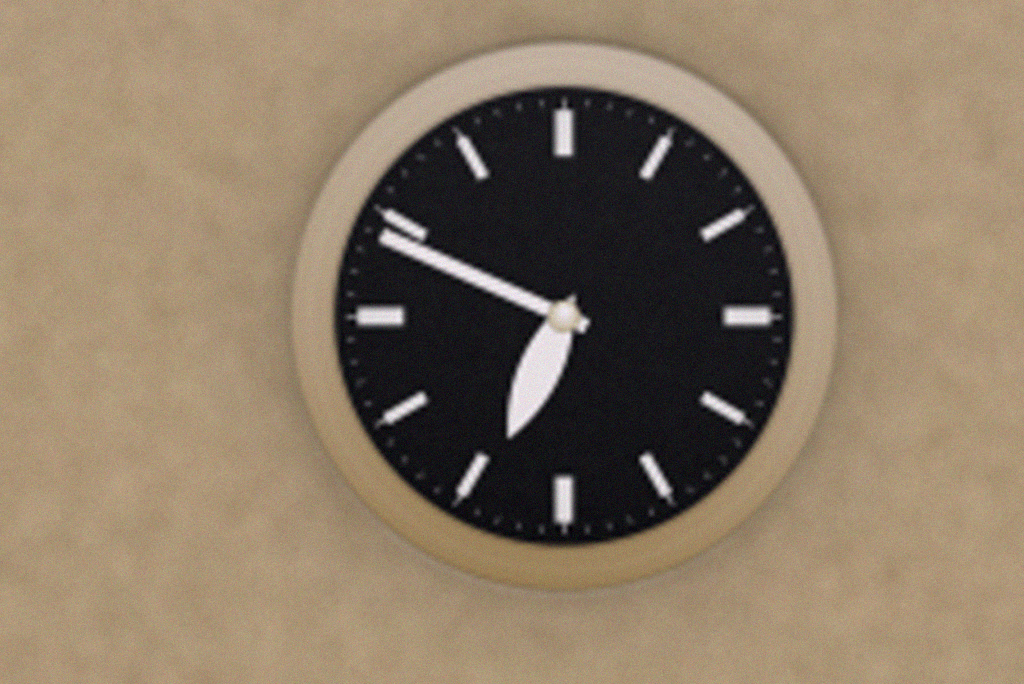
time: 6:49
